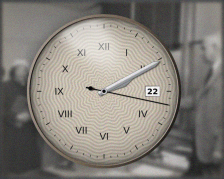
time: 2:10:17
